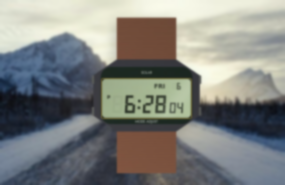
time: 6:28:04
